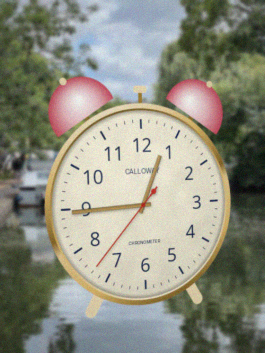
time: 12:44:37
